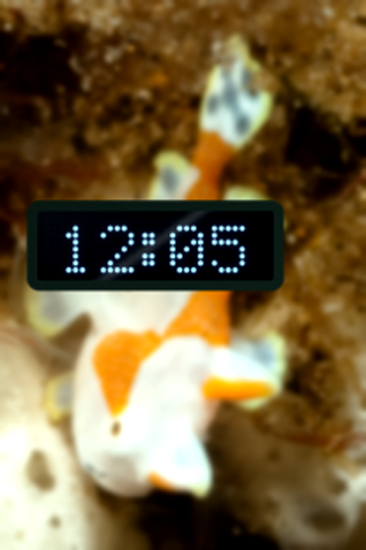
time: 12:05
